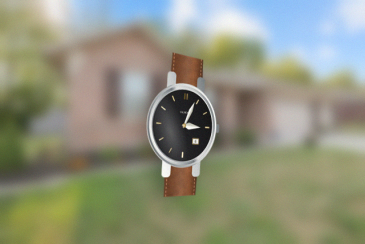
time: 3:04
